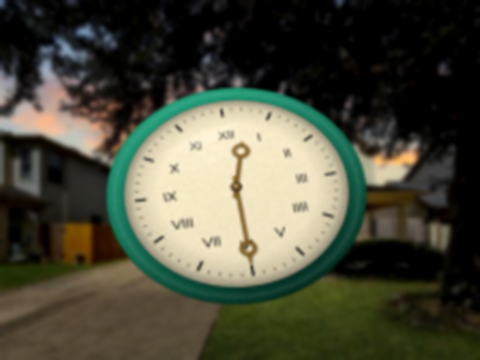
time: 12:30
